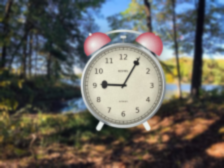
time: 9:05
